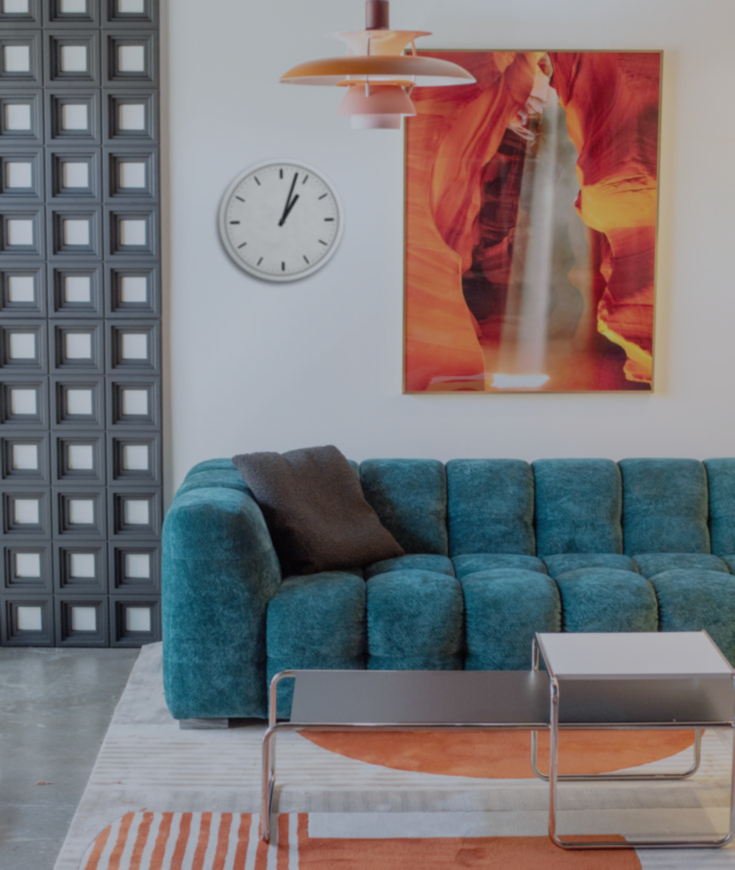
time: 1:03
